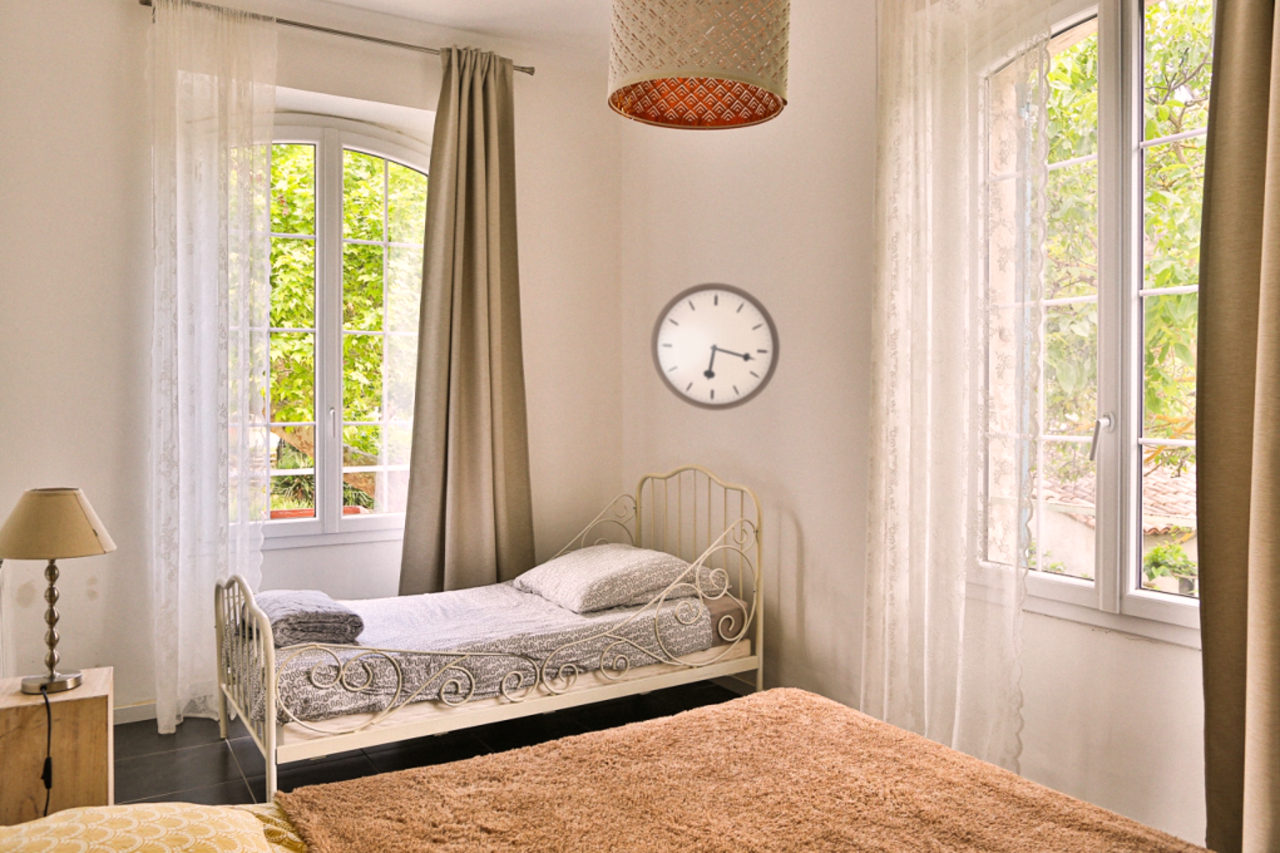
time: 6:17
